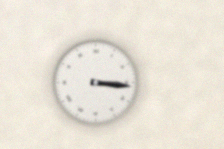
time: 3:16
